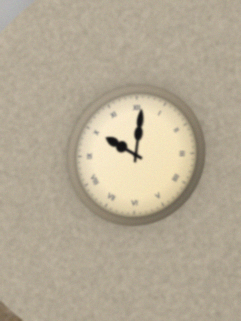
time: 10:01
